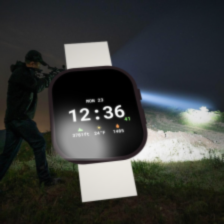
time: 12:36
